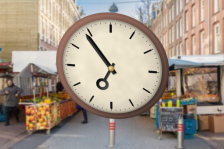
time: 6:54
